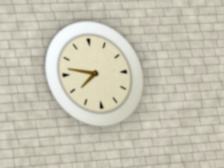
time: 7:47
